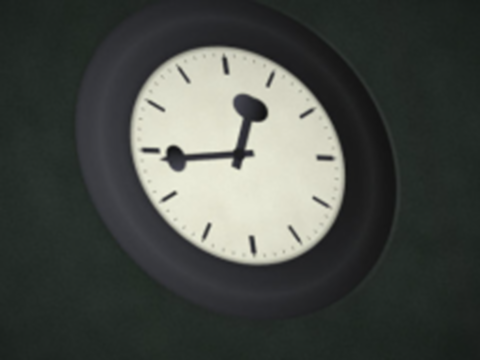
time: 12:44
